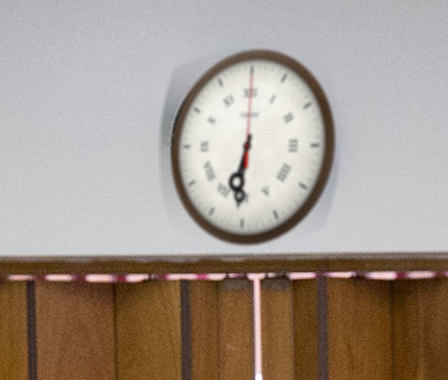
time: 6:31:00
